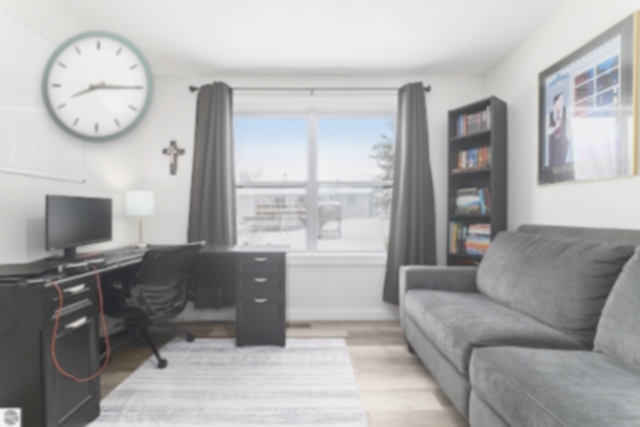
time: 8:15
